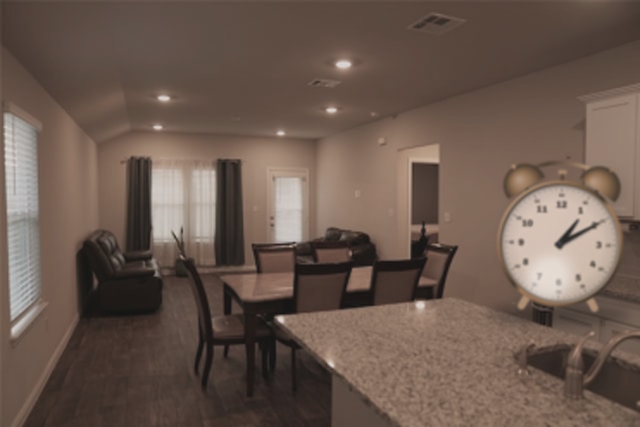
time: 1:10
